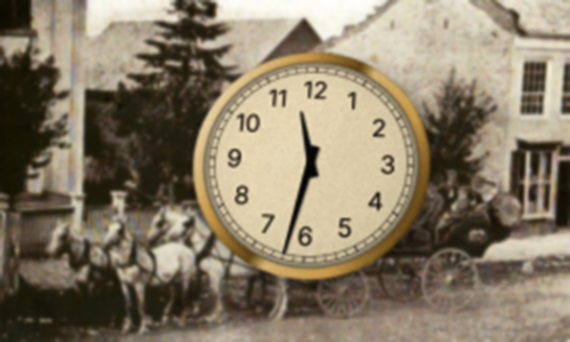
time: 11:32
